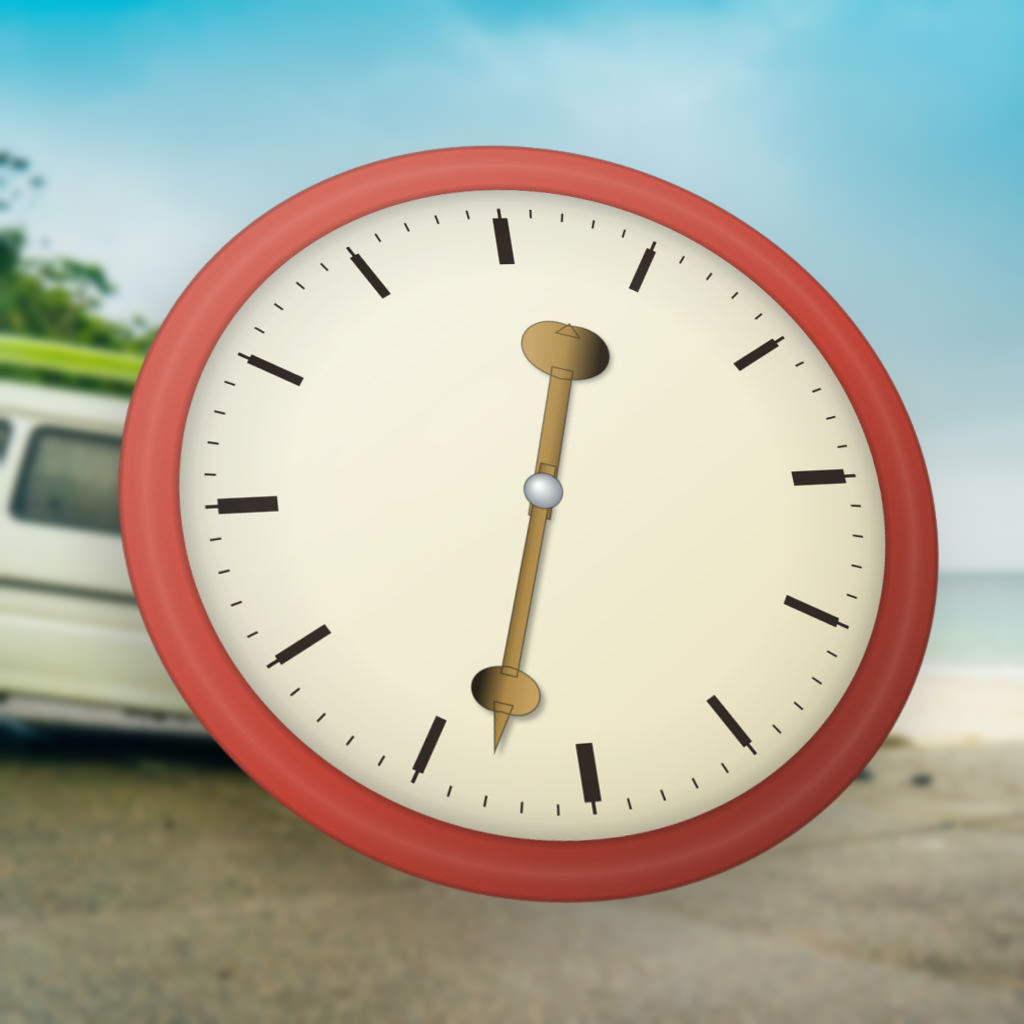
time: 12:33
